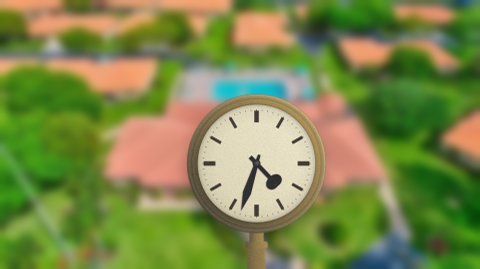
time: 4:33
